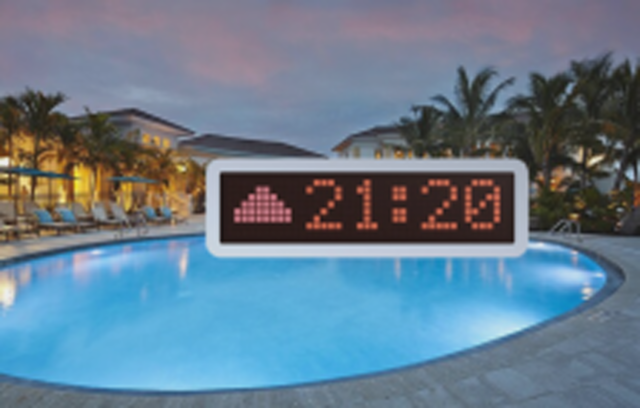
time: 21:20
